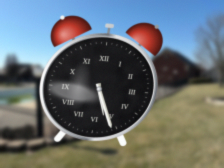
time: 5:26
